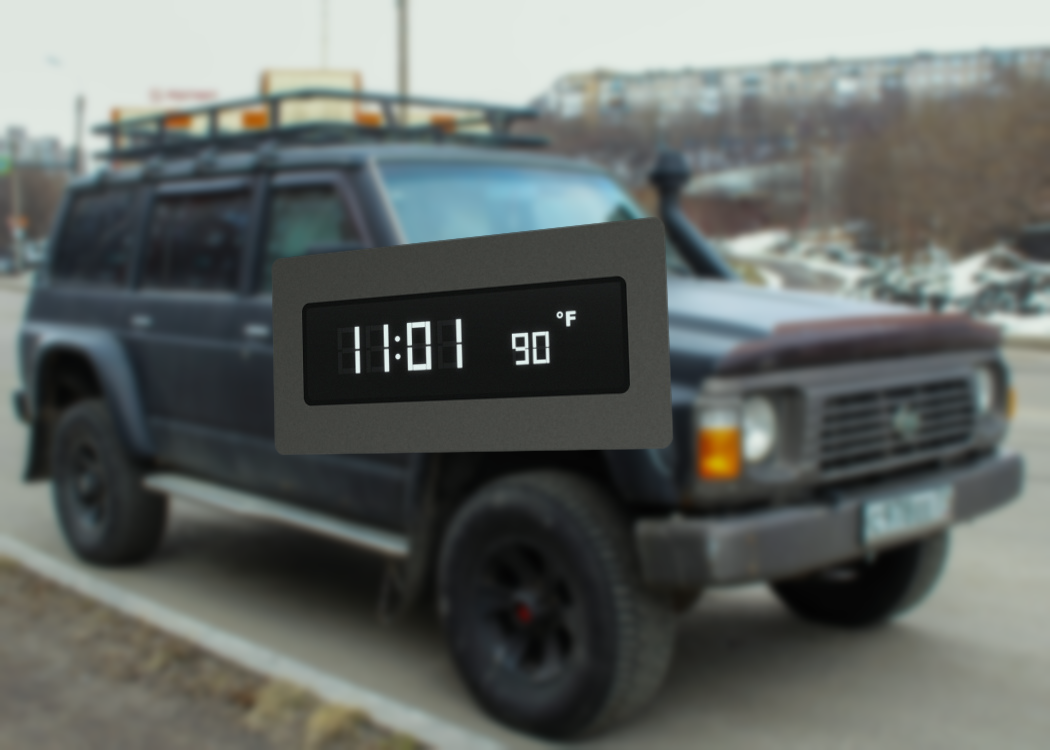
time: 11:01
